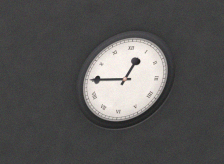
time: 12:45
